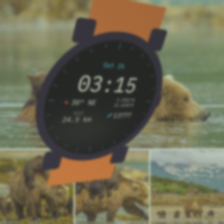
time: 3:15
